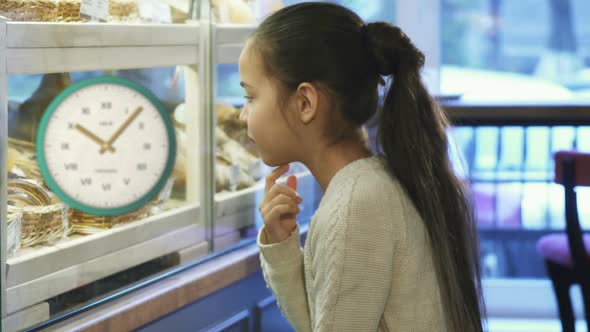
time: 10:07
